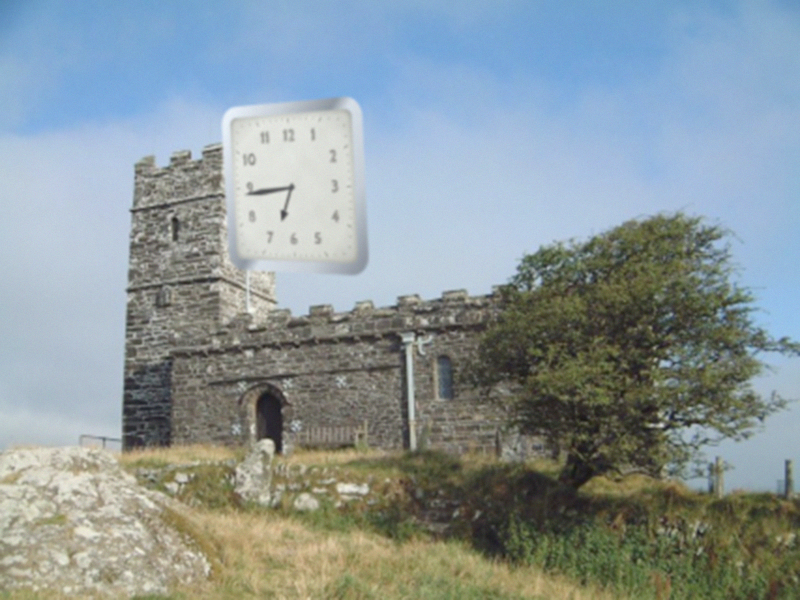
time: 6:44
